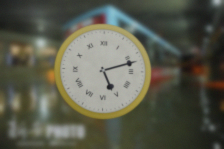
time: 5:12
